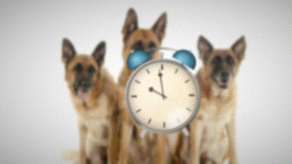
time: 9:59
